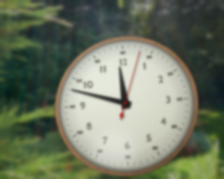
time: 11:48:03
